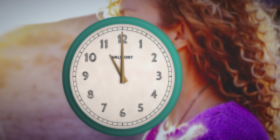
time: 11:00
